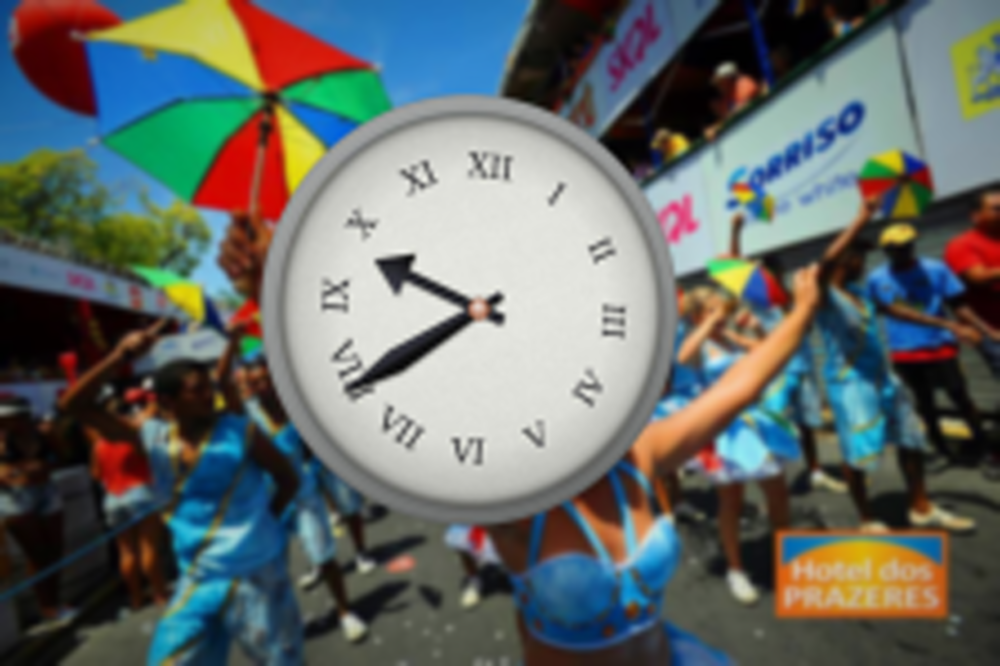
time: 9:39
